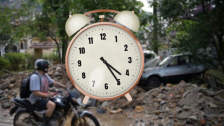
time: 4:25
